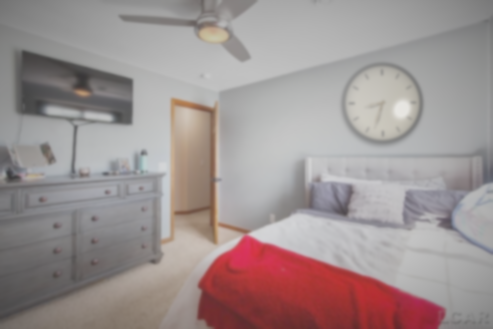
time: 8:33
